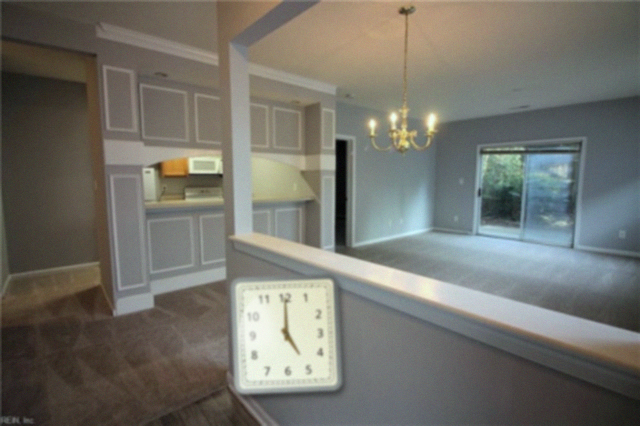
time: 5:00
